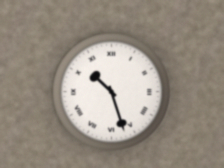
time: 10:27
